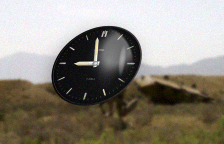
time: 8:58
